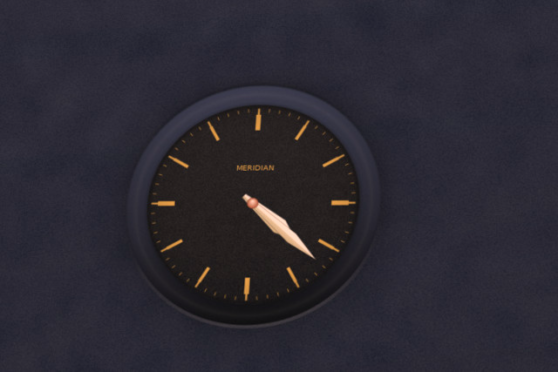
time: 4:22
